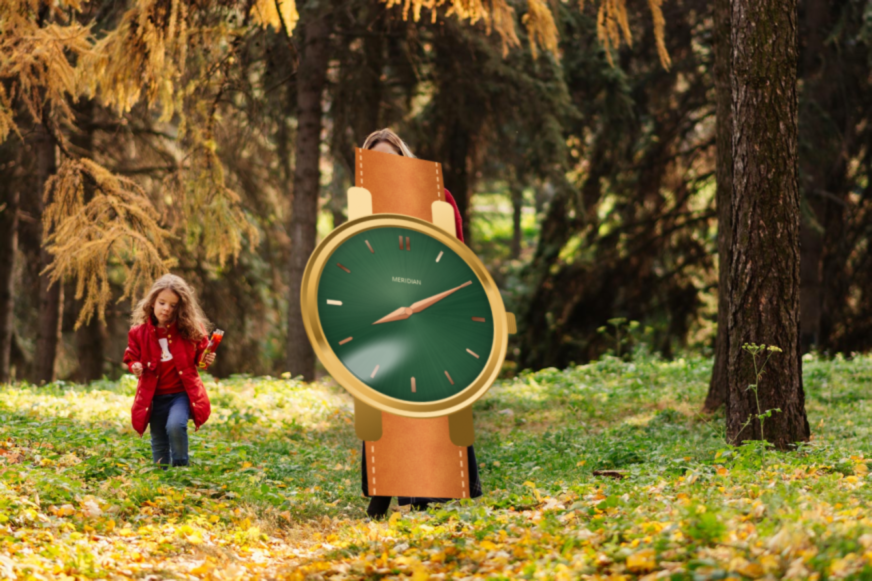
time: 8:10
